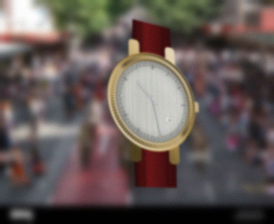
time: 10:28
